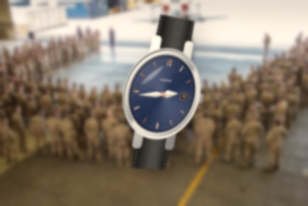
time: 2:44
